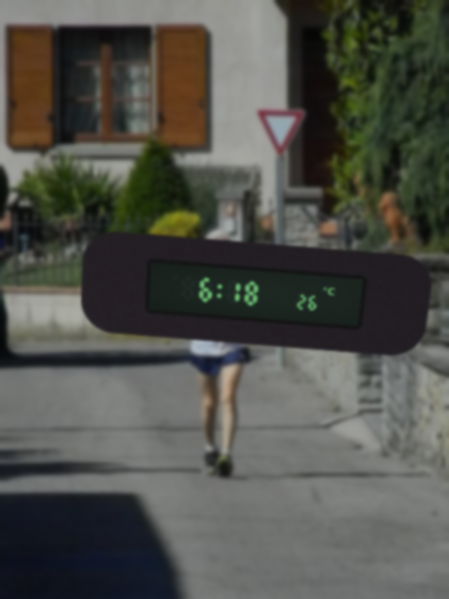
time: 6:18
